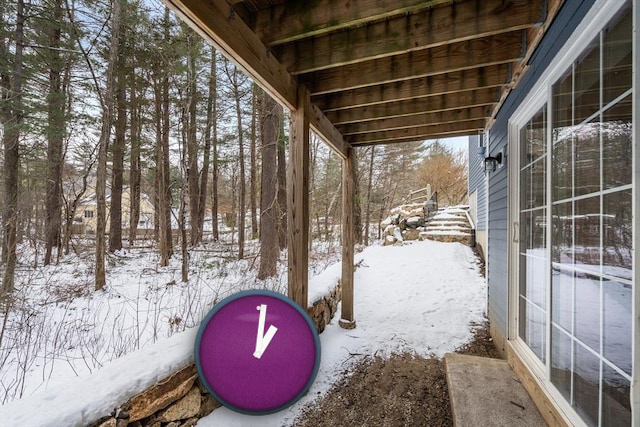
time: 1:01
